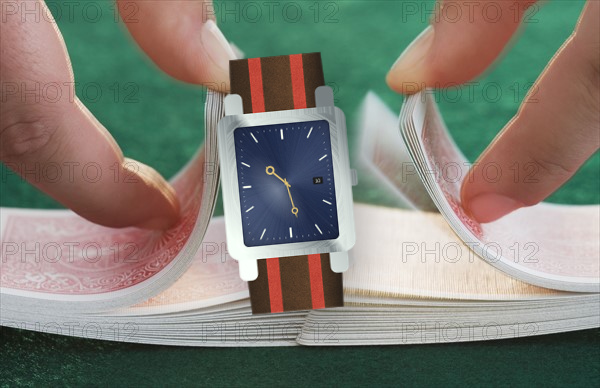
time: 10:28
